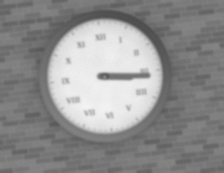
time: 3:16
